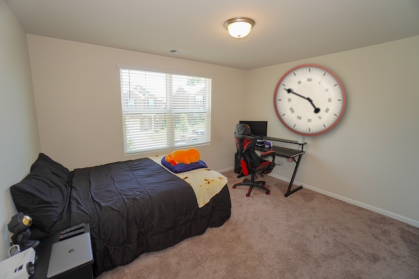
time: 4:49
